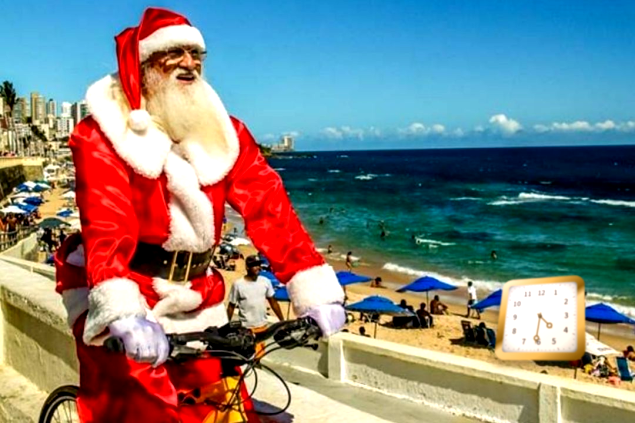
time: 4:31
